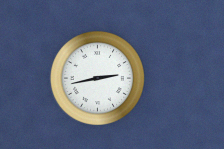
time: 2:43
